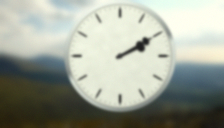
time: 2:10
